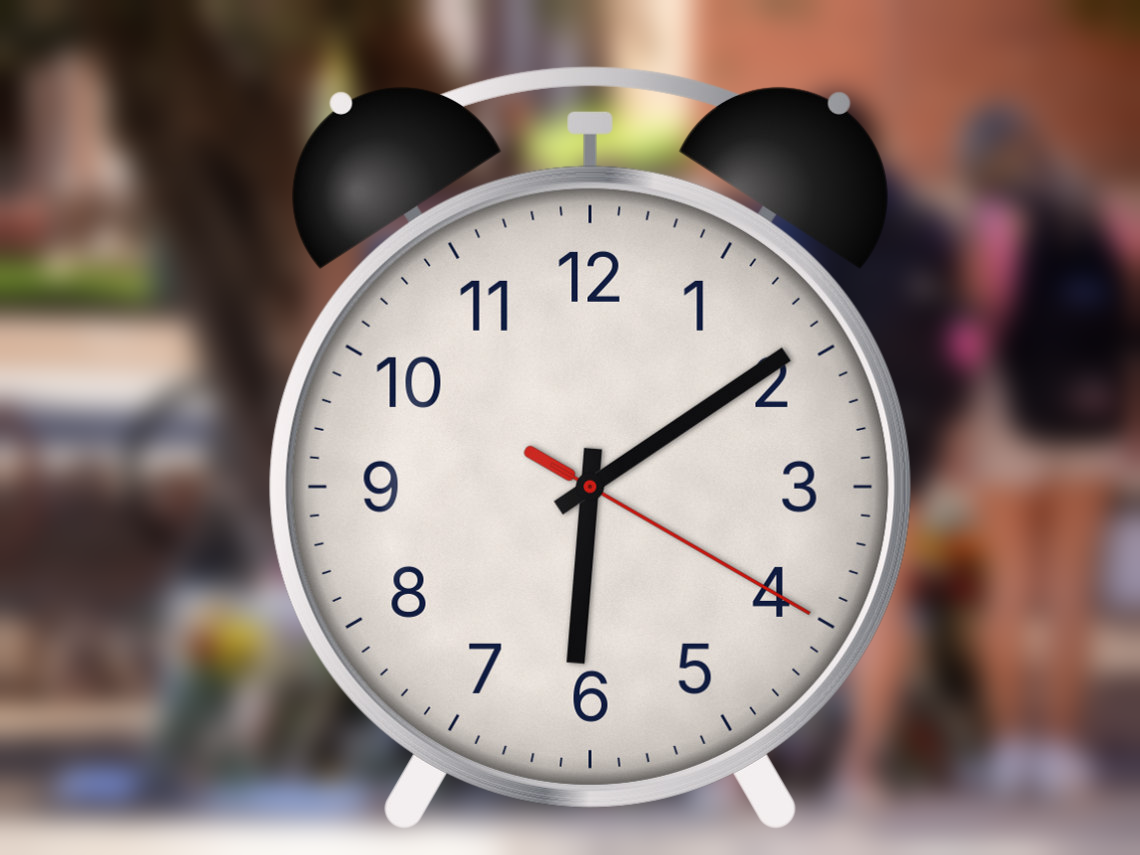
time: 6:09:20
